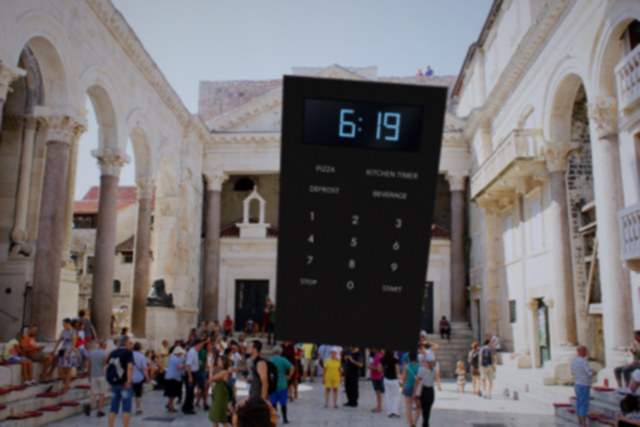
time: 6:19
